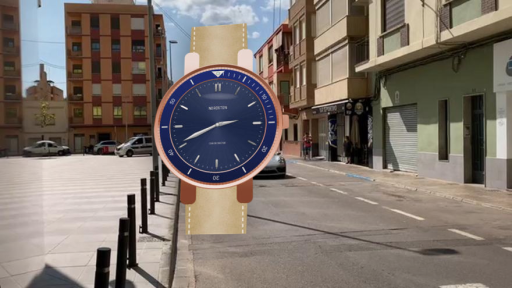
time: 2:41
